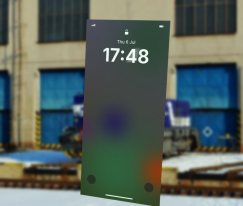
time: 17:48
